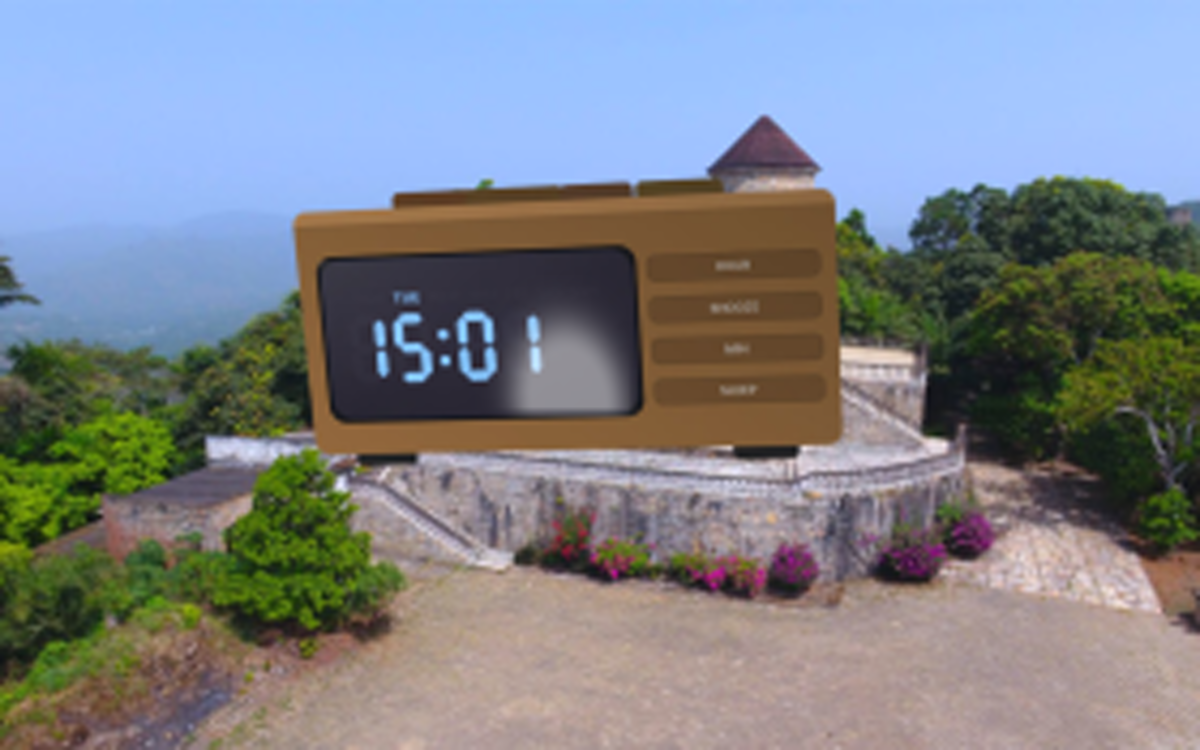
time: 15:01
